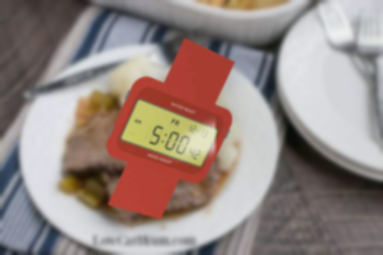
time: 5:00
